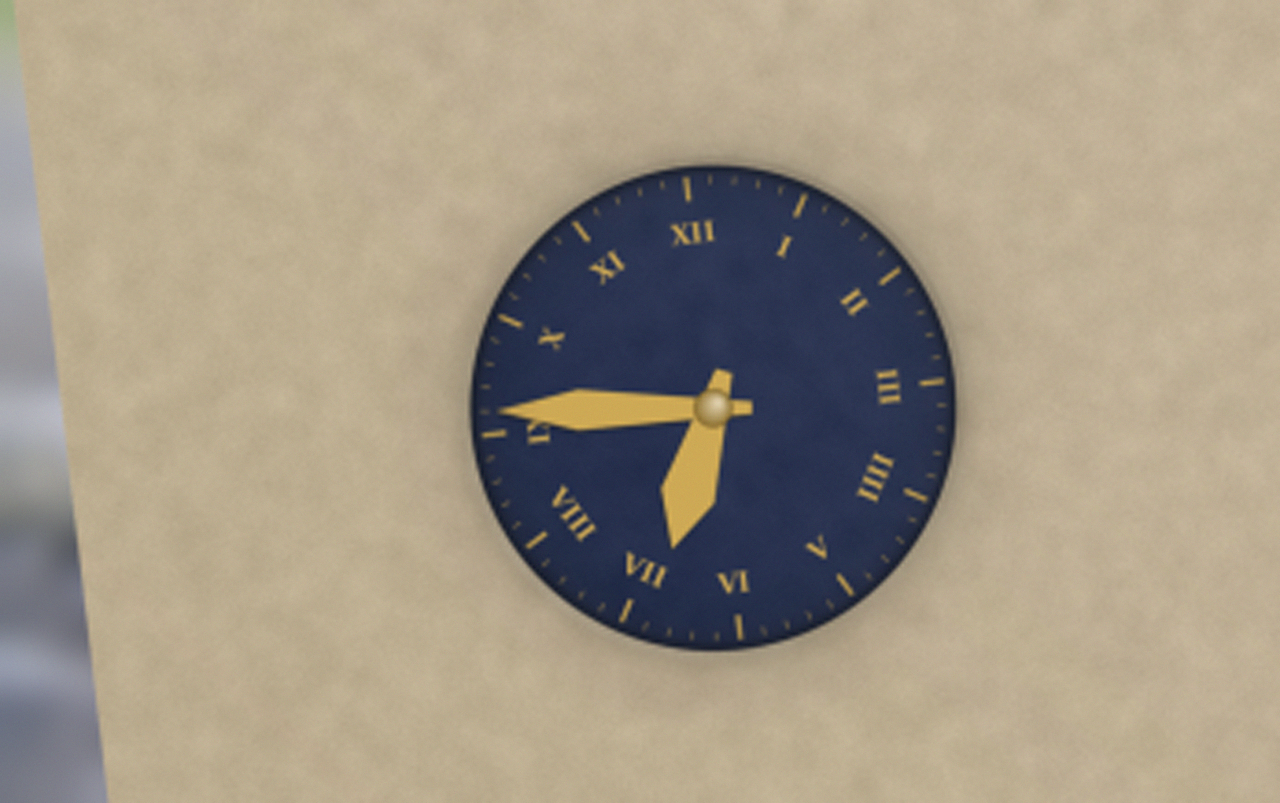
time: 6:46
